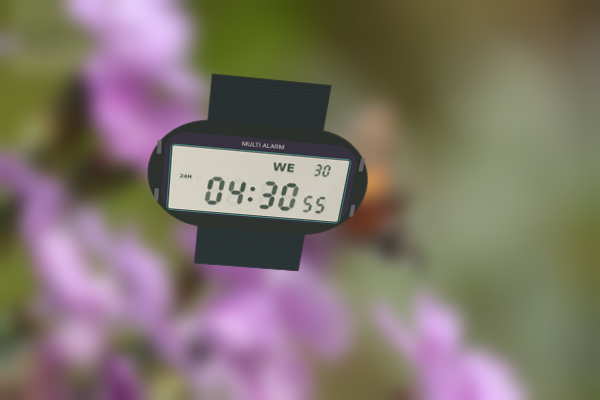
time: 4:30:55
